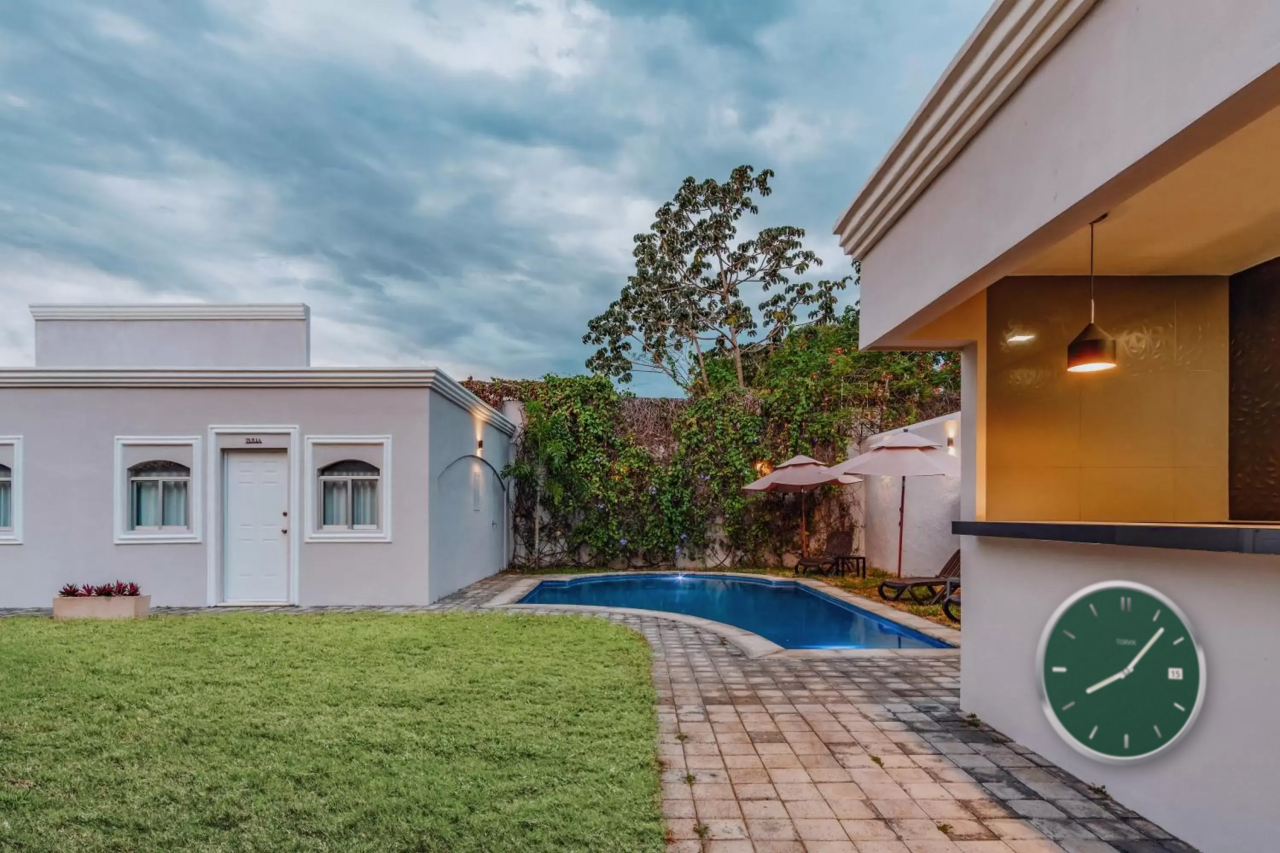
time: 8:07
